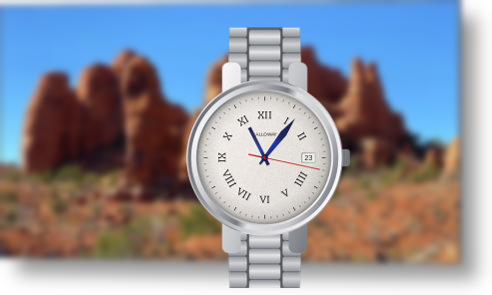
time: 11:06:17
